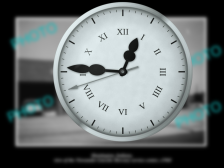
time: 12:45:42
